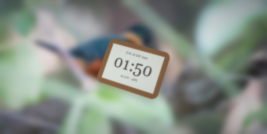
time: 1:50
